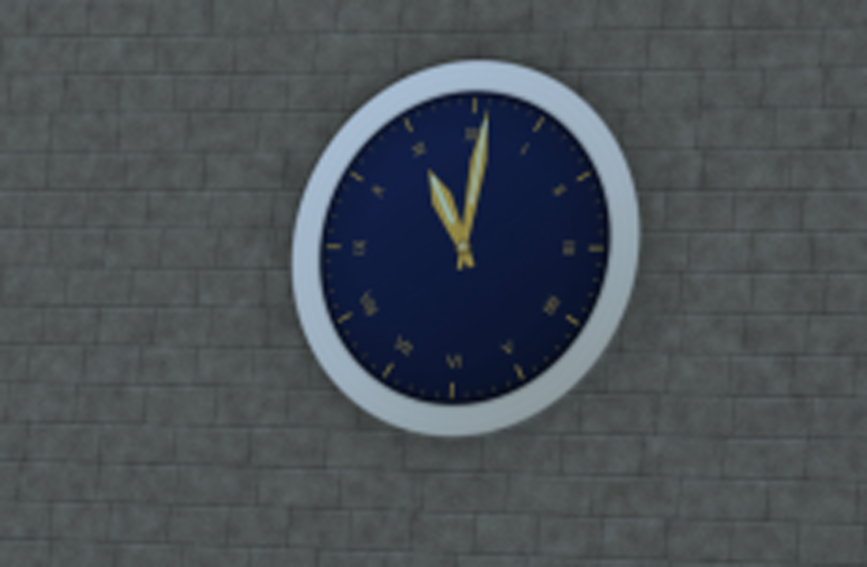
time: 11:01
